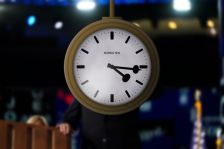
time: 4:16
